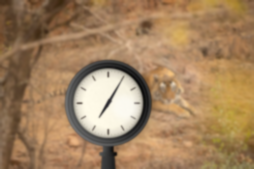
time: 7:05
